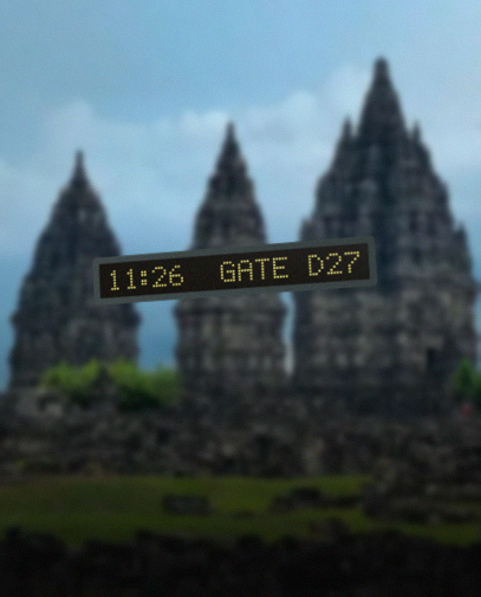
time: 11:26
